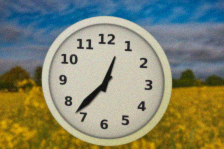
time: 12:37
